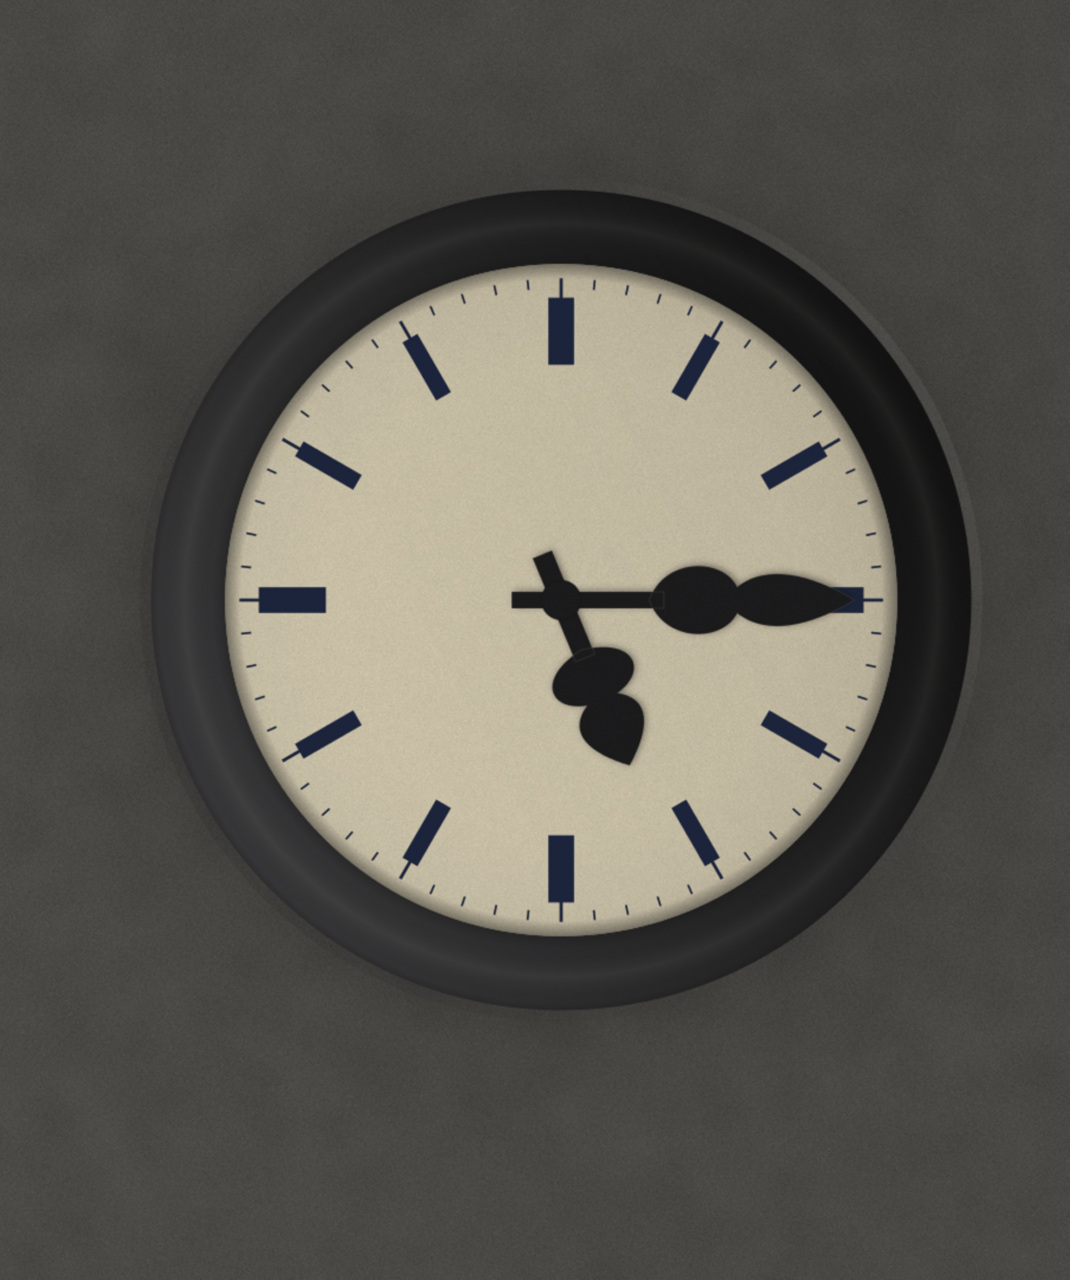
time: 5:15
